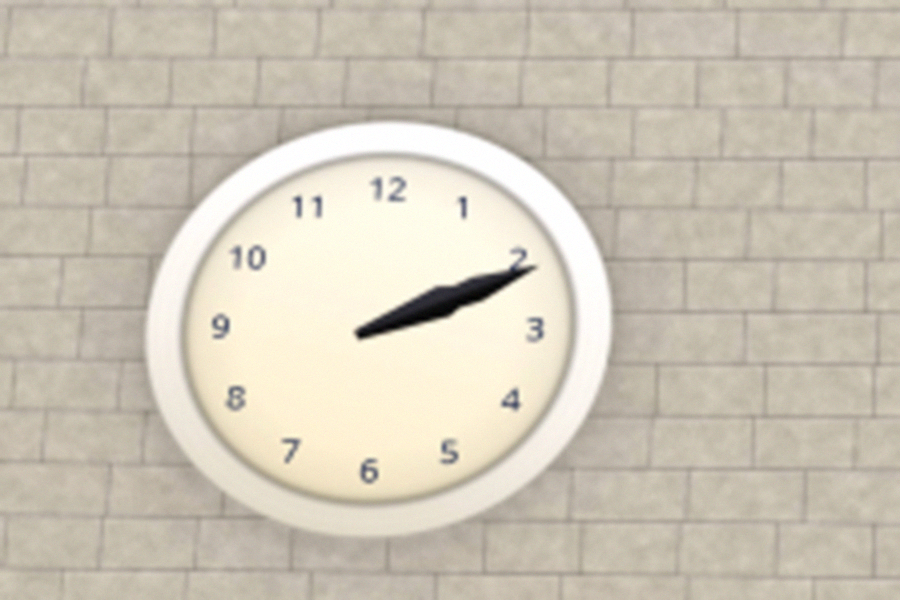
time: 2:11
